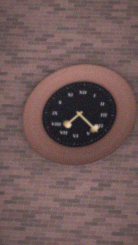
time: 7:22
